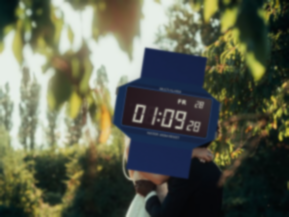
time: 1:09
